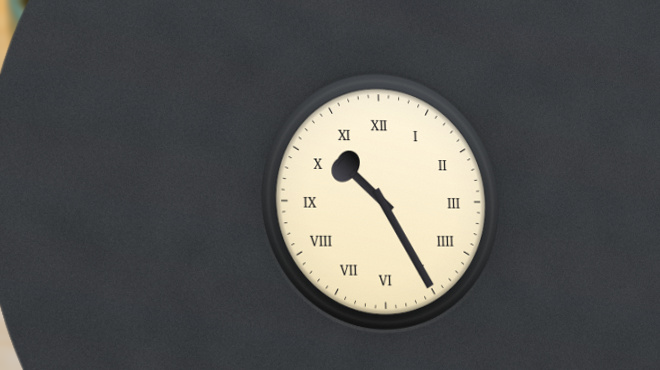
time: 10:25
